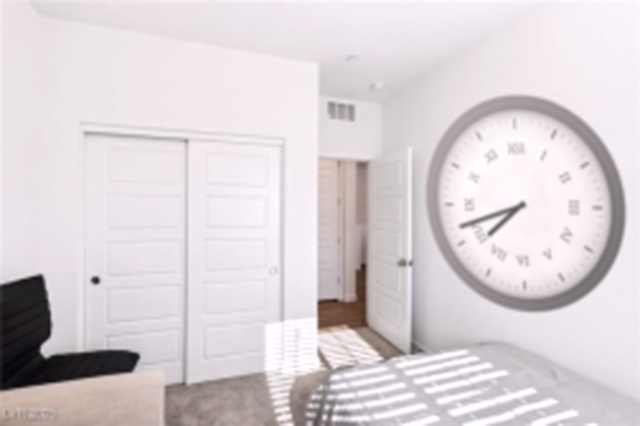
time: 7:42
